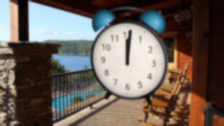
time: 12:01
